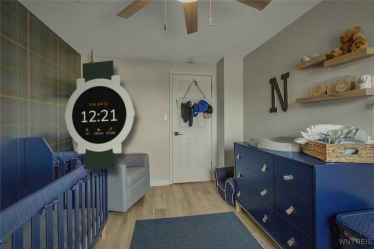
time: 12:21
